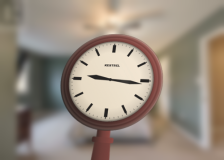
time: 9:16
